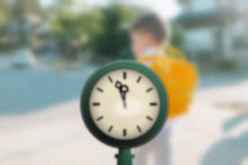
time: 11:57
